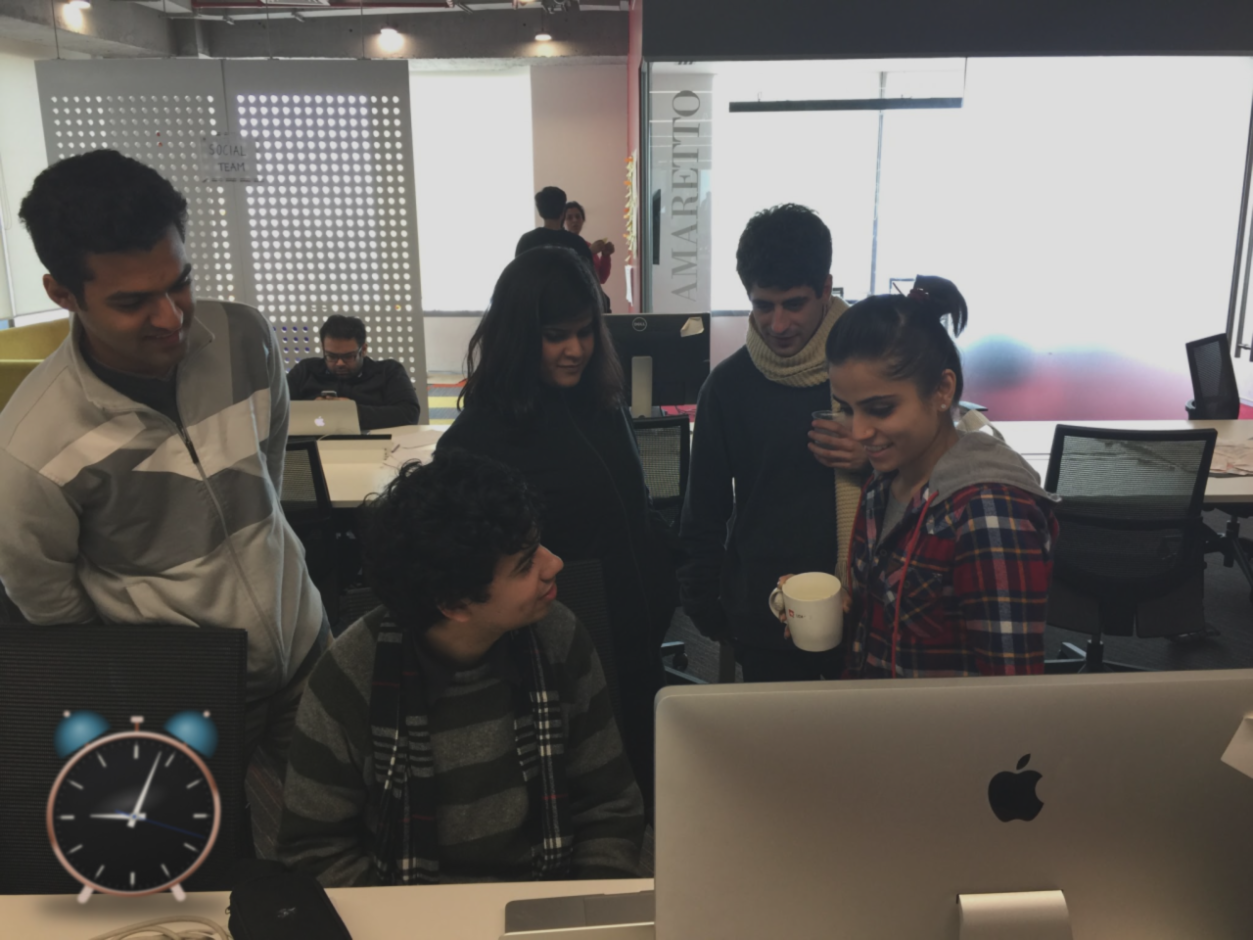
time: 9:03:18
